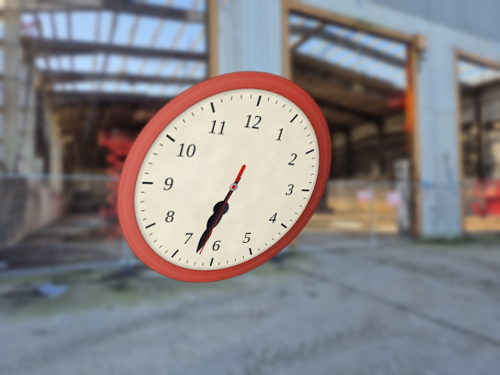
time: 6:32:32
